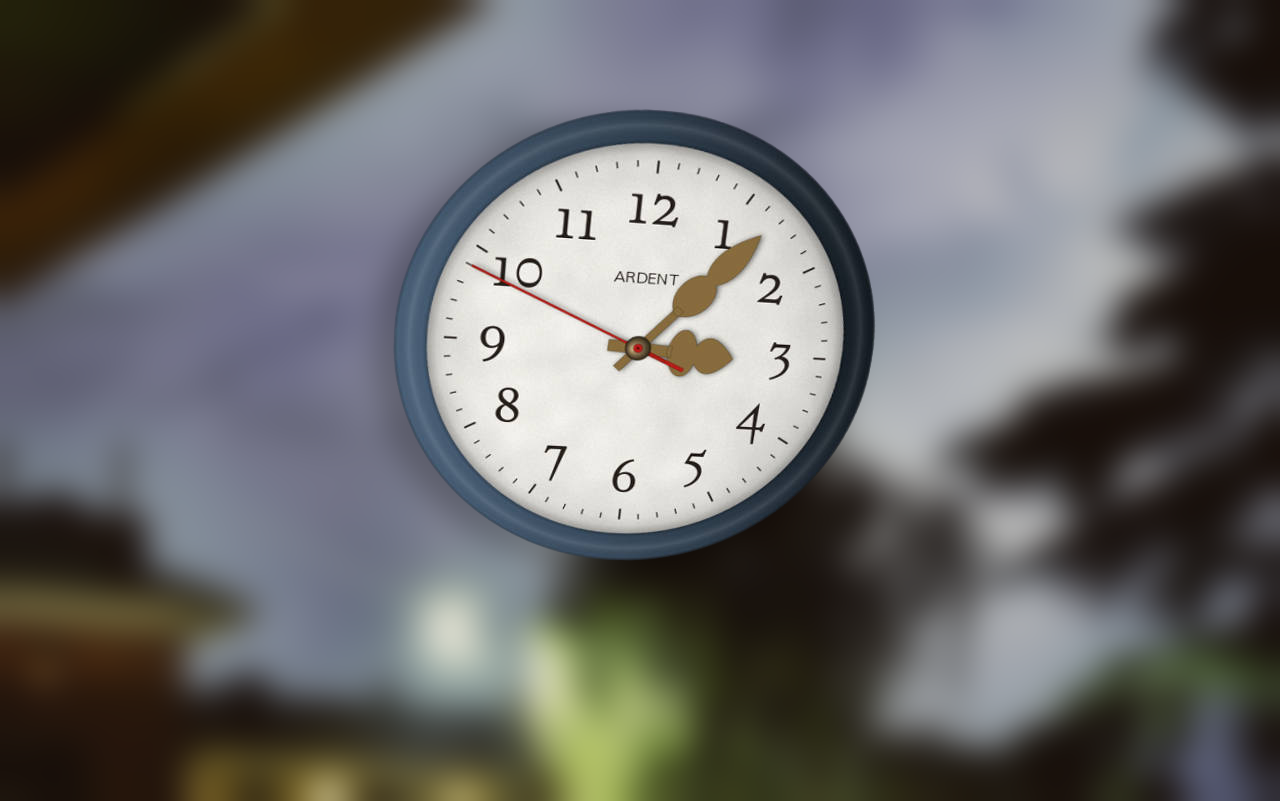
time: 3:06:49
